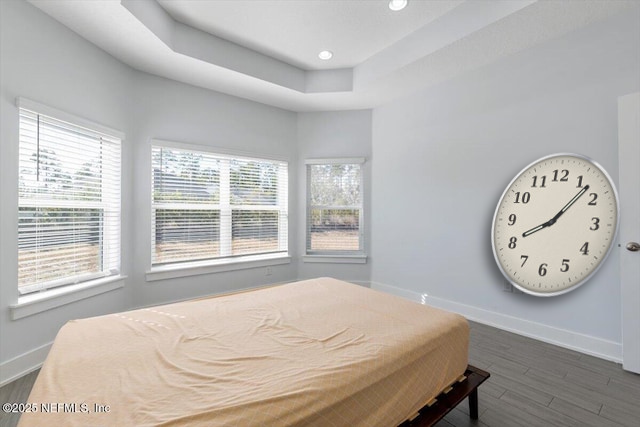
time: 8:07
